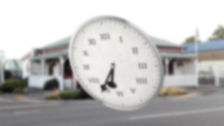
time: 6:36
